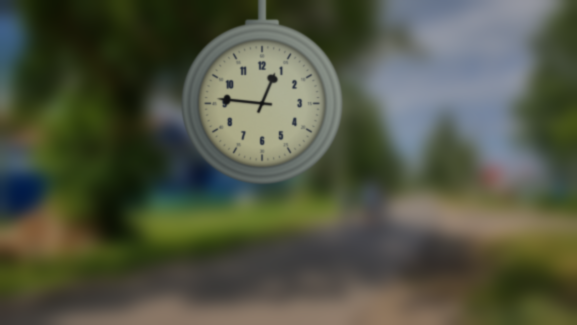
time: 12:46
